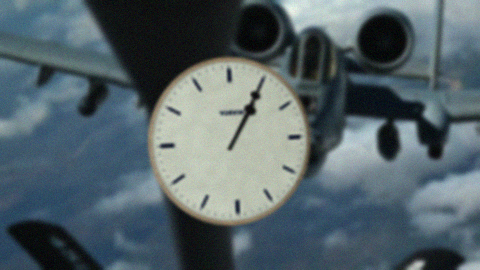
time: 1:05
